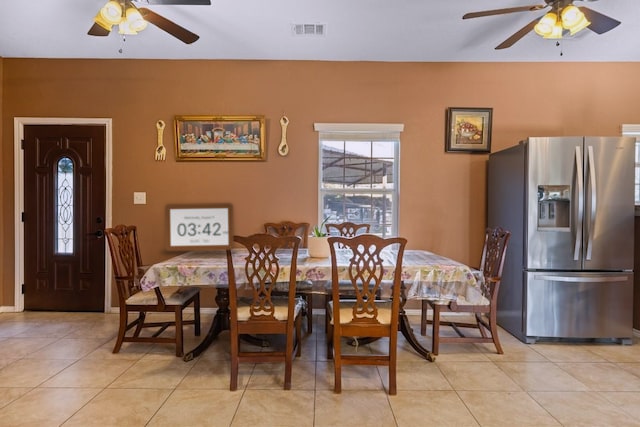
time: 3:42
